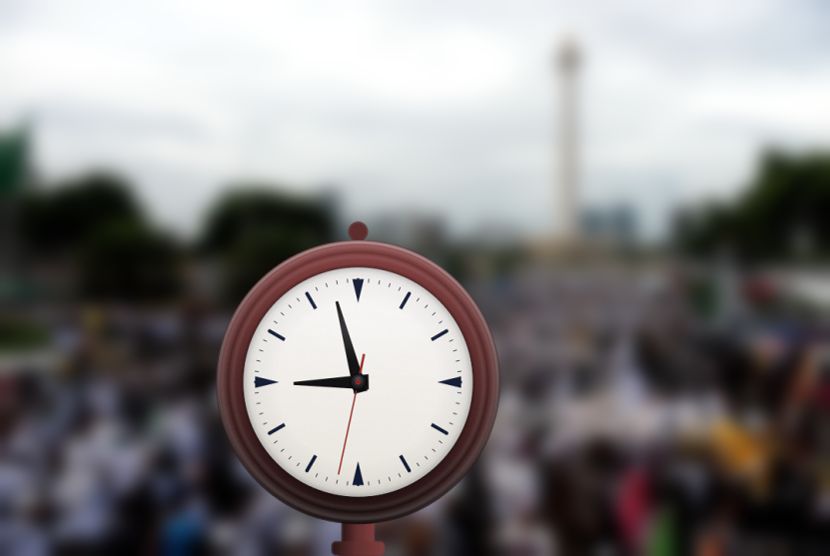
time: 8:57:32
